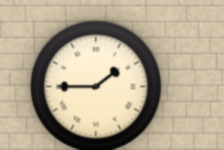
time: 1:45
